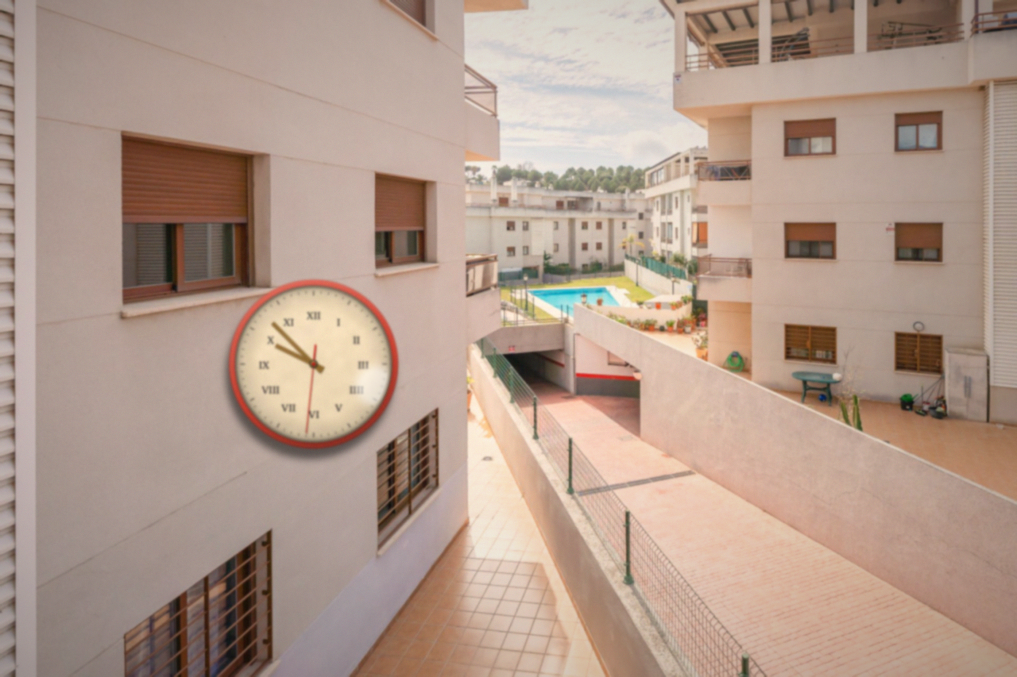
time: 9:52:31
